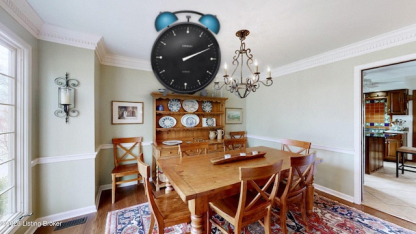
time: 2:11
